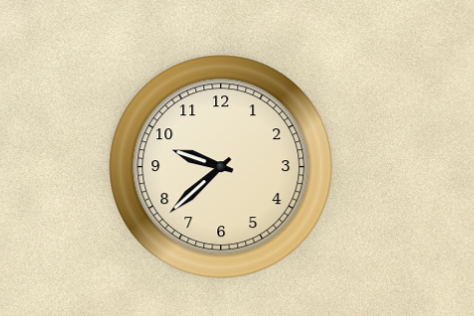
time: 9:38
